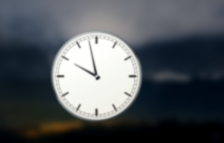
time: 9:58
